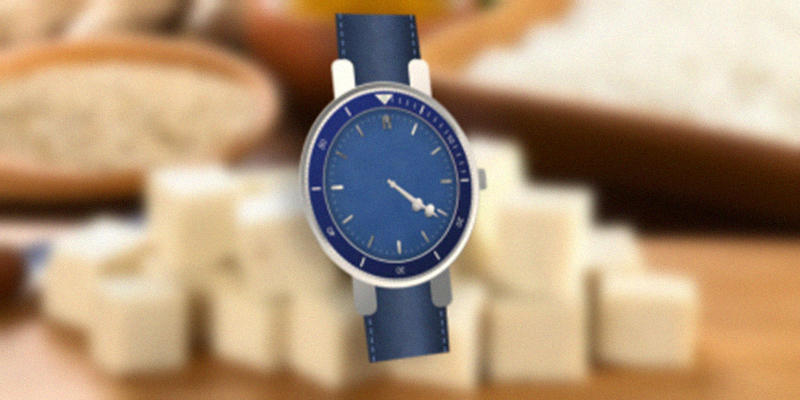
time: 4:21
